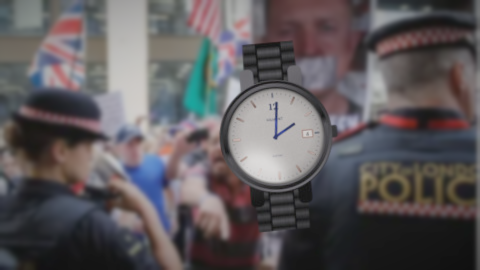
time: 2:01
